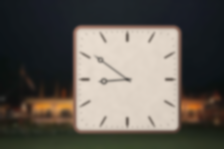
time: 8:51
